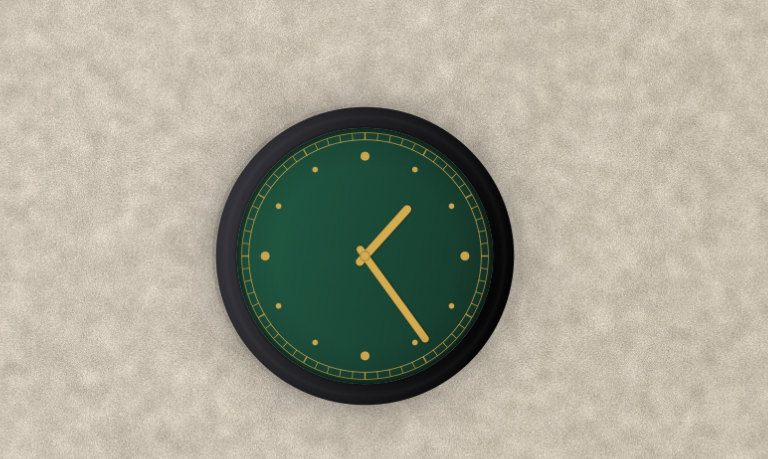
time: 1:24
